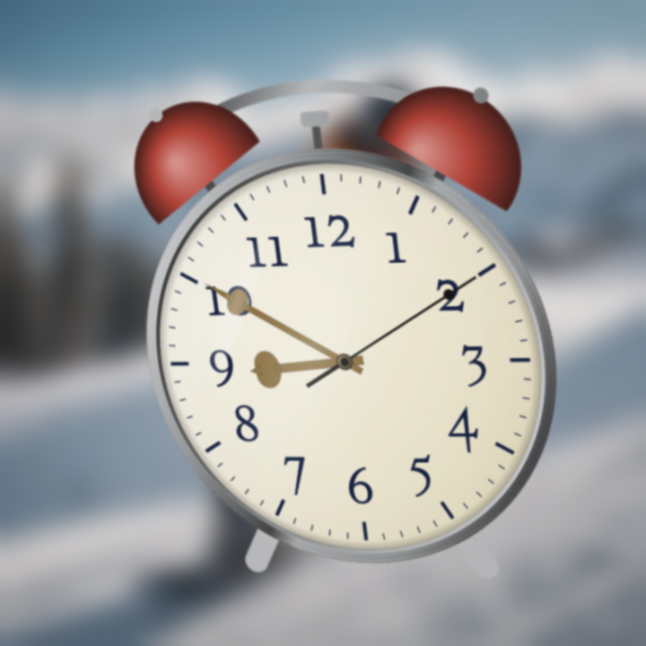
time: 8:50:10
